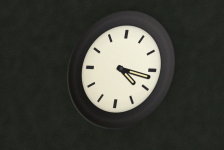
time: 4:17
